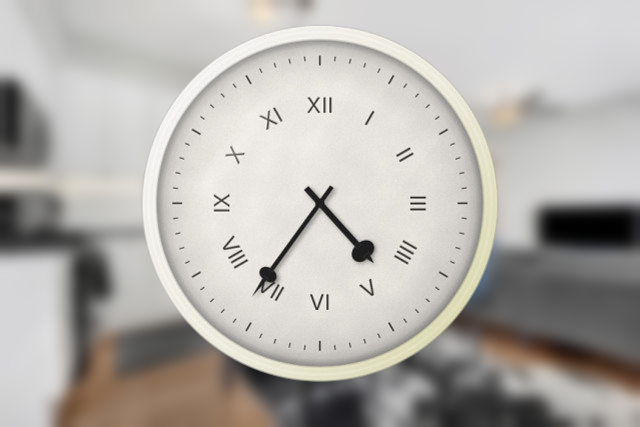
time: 4:36
